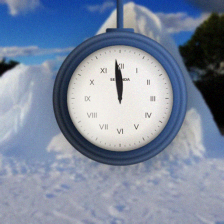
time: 11:59
